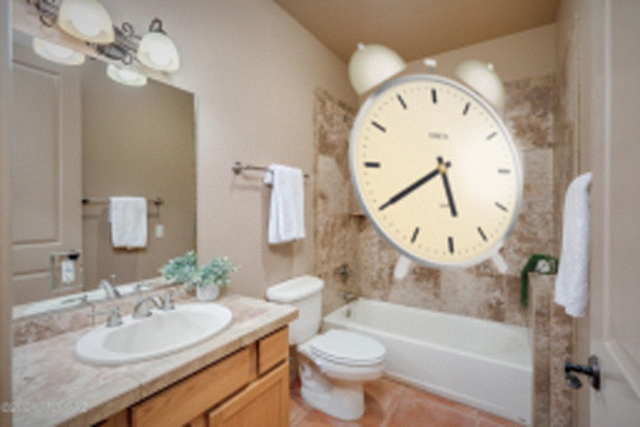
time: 5:40
